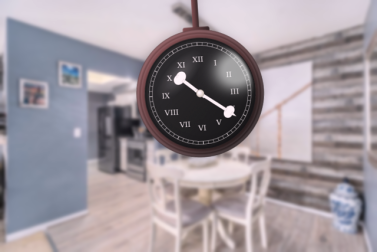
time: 10:21
